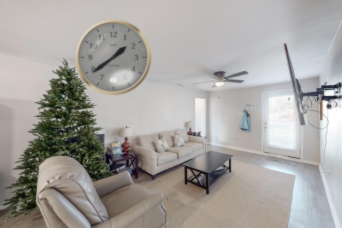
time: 1:39
